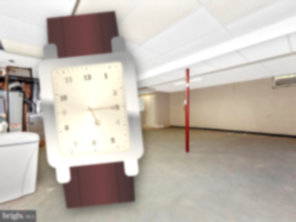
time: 5:15
